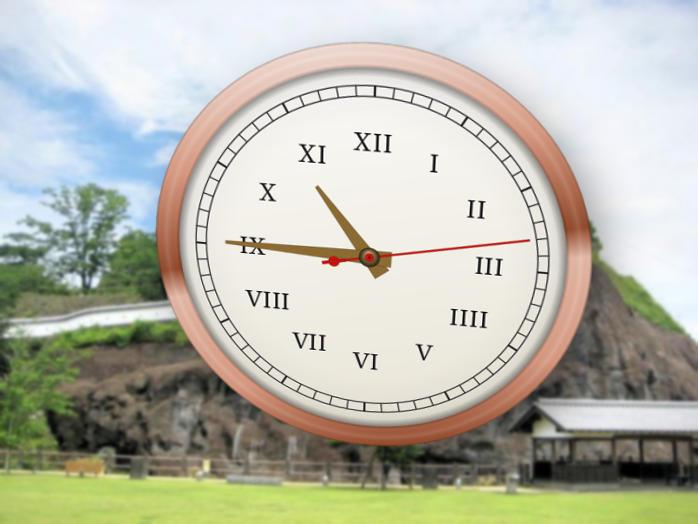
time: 10:45:13
